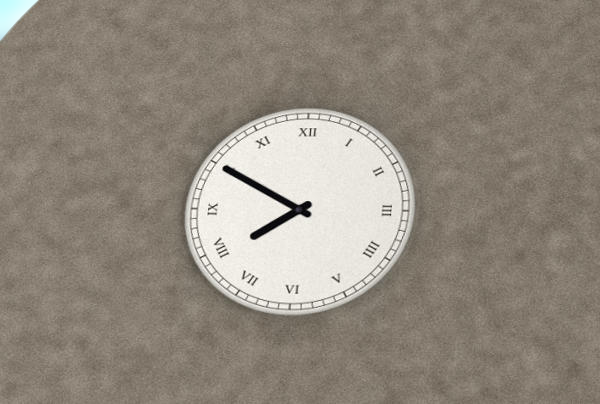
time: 7:50
